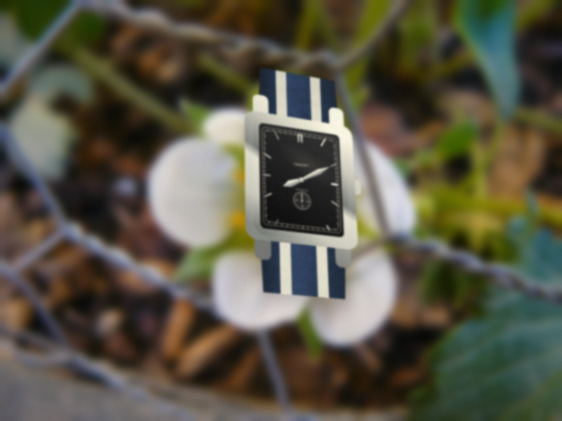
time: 8:10
